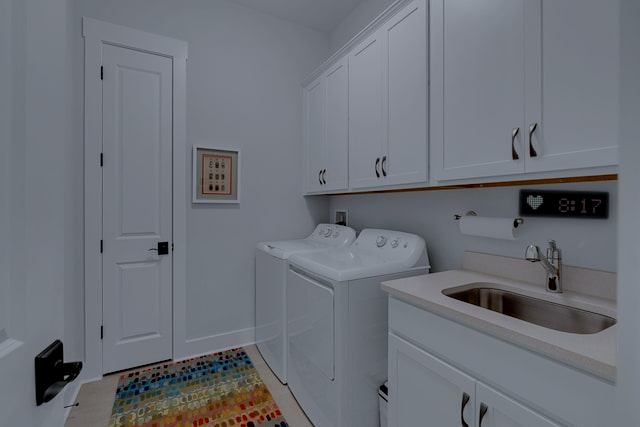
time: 8:17
